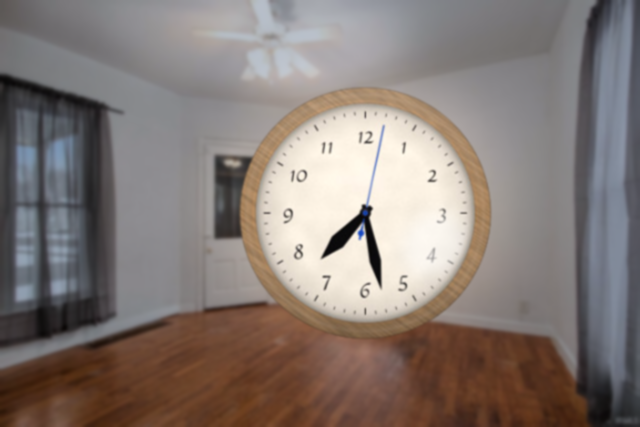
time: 7:28:02
